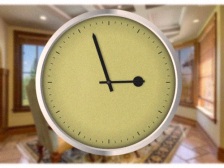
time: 2:57
